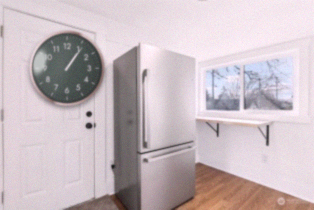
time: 1:06
